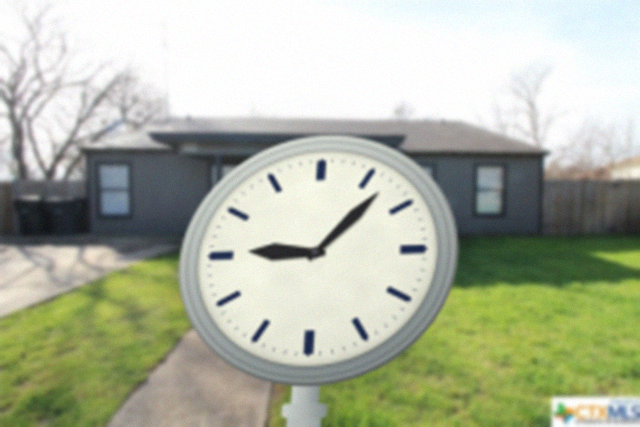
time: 9:07
